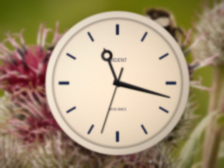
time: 11:17:33
